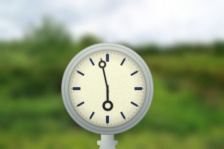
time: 5:58
